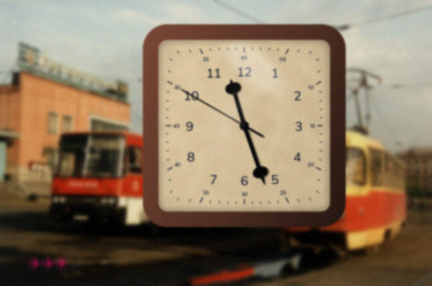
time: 11:26:50
